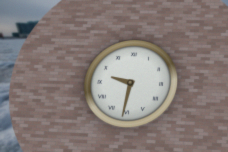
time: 9:31
